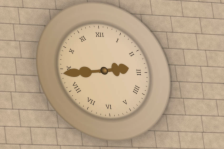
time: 2:44
